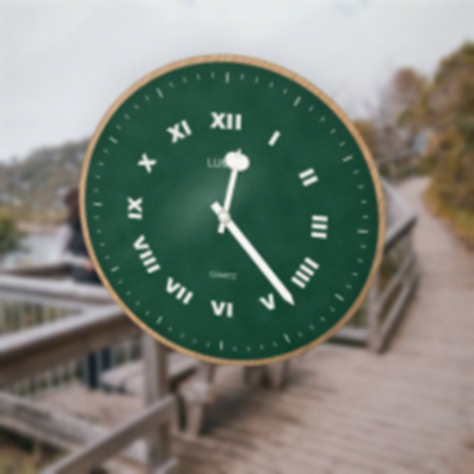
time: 12:23
